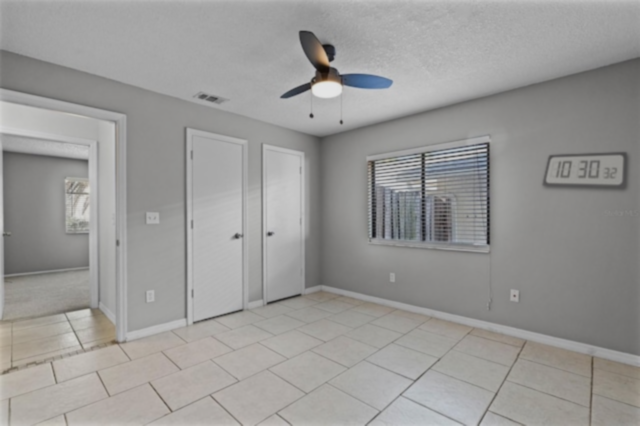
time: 10:30
